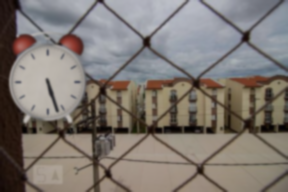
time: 5:27
